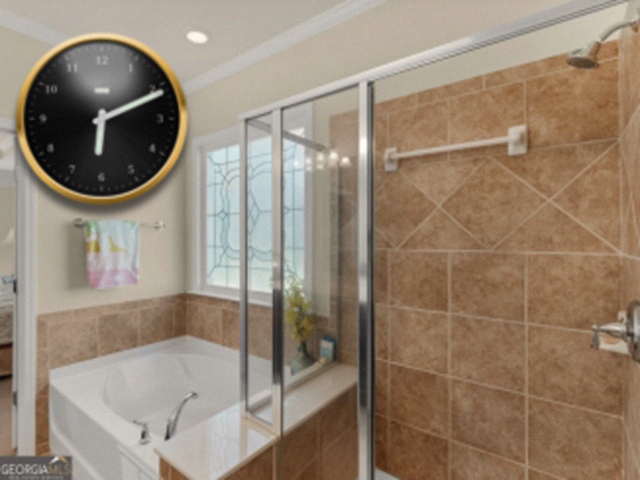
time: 6:11
